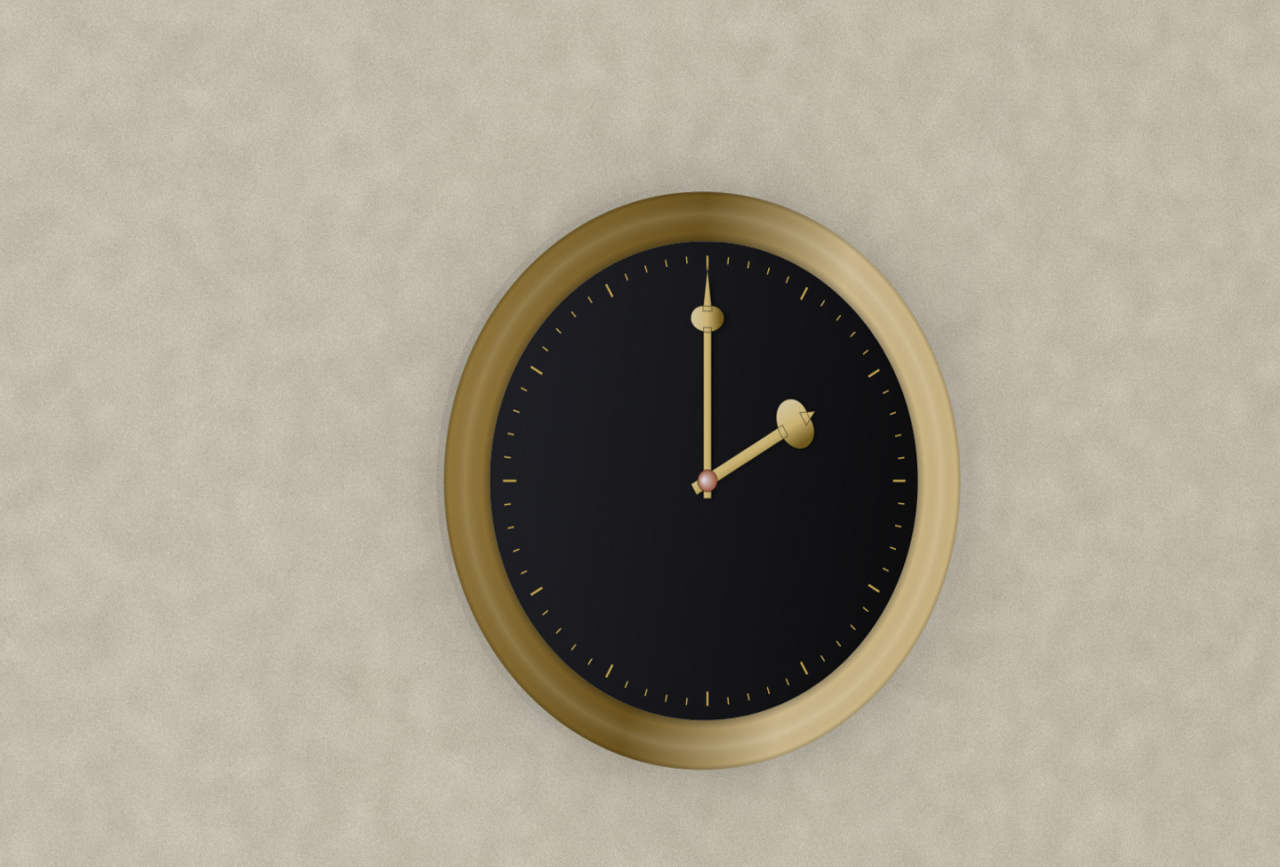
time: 2:00
